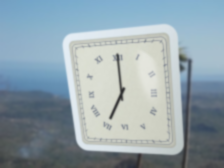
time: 7:00
